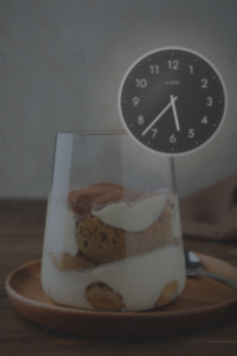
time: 5:37
